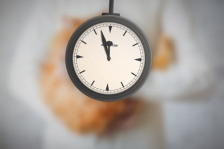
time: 11:57
